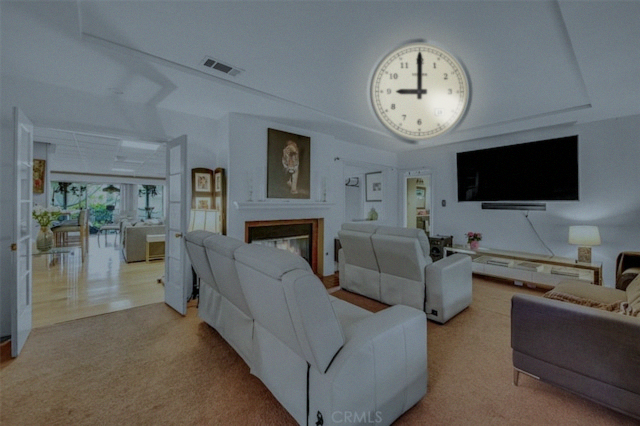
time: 9:00
